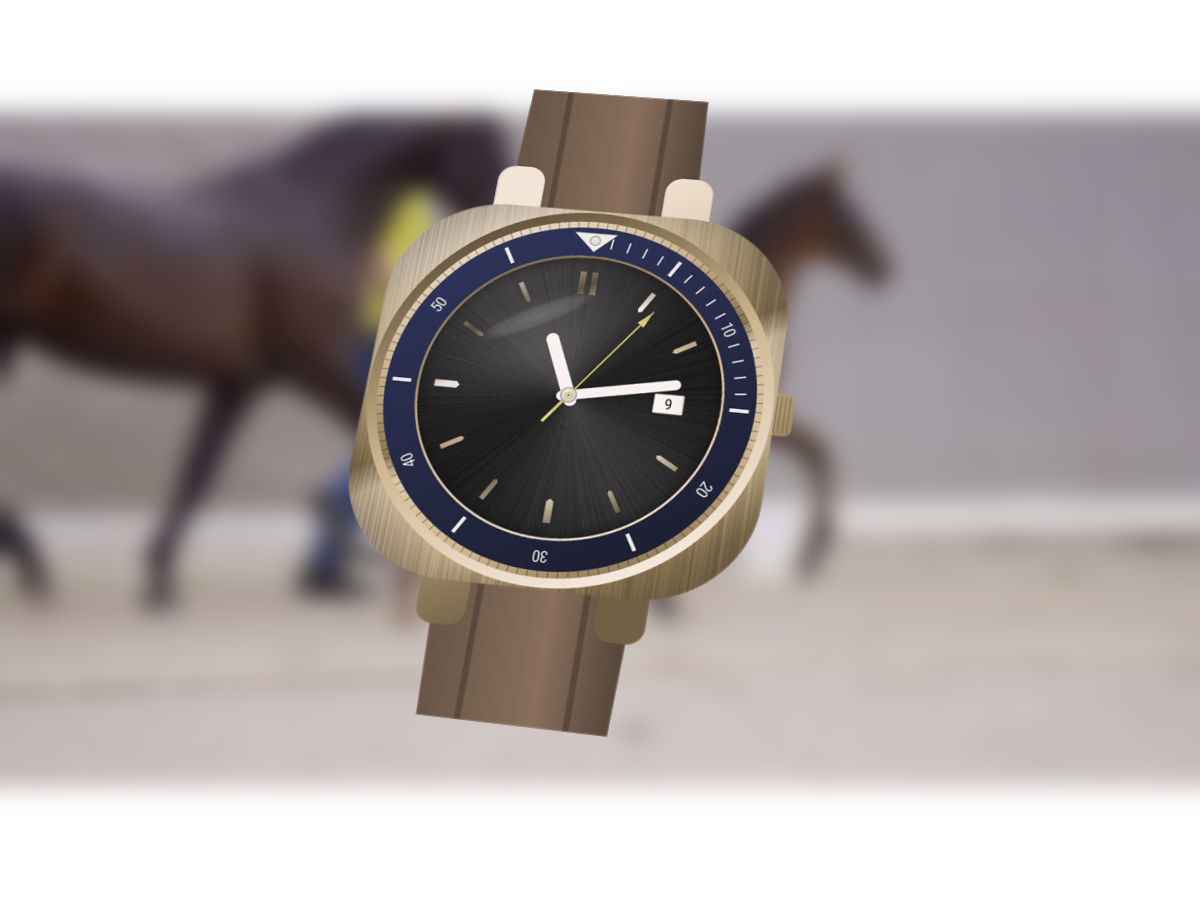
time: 11:13:06
